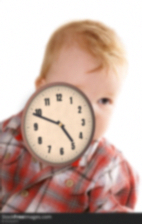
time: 4:49
